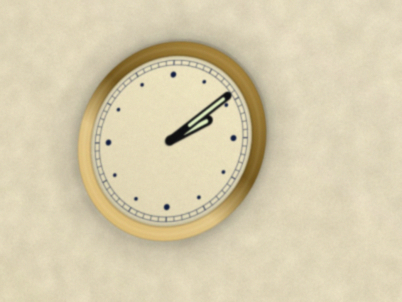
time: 2:09
